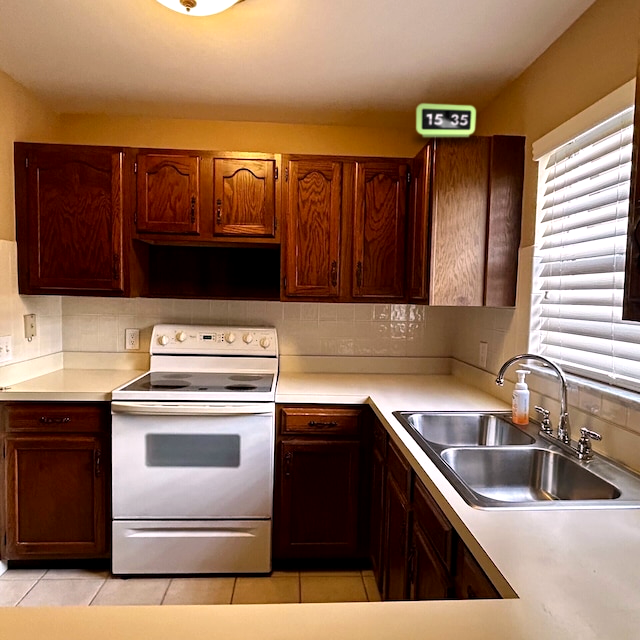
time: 15:35
